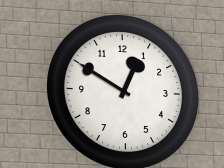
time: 12:50
